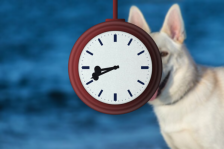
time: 8:41
